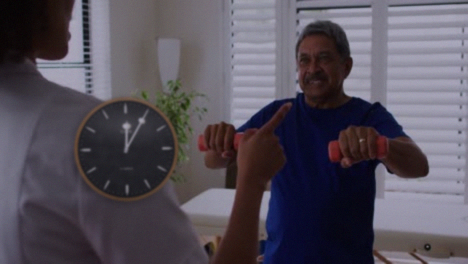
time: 12:05
